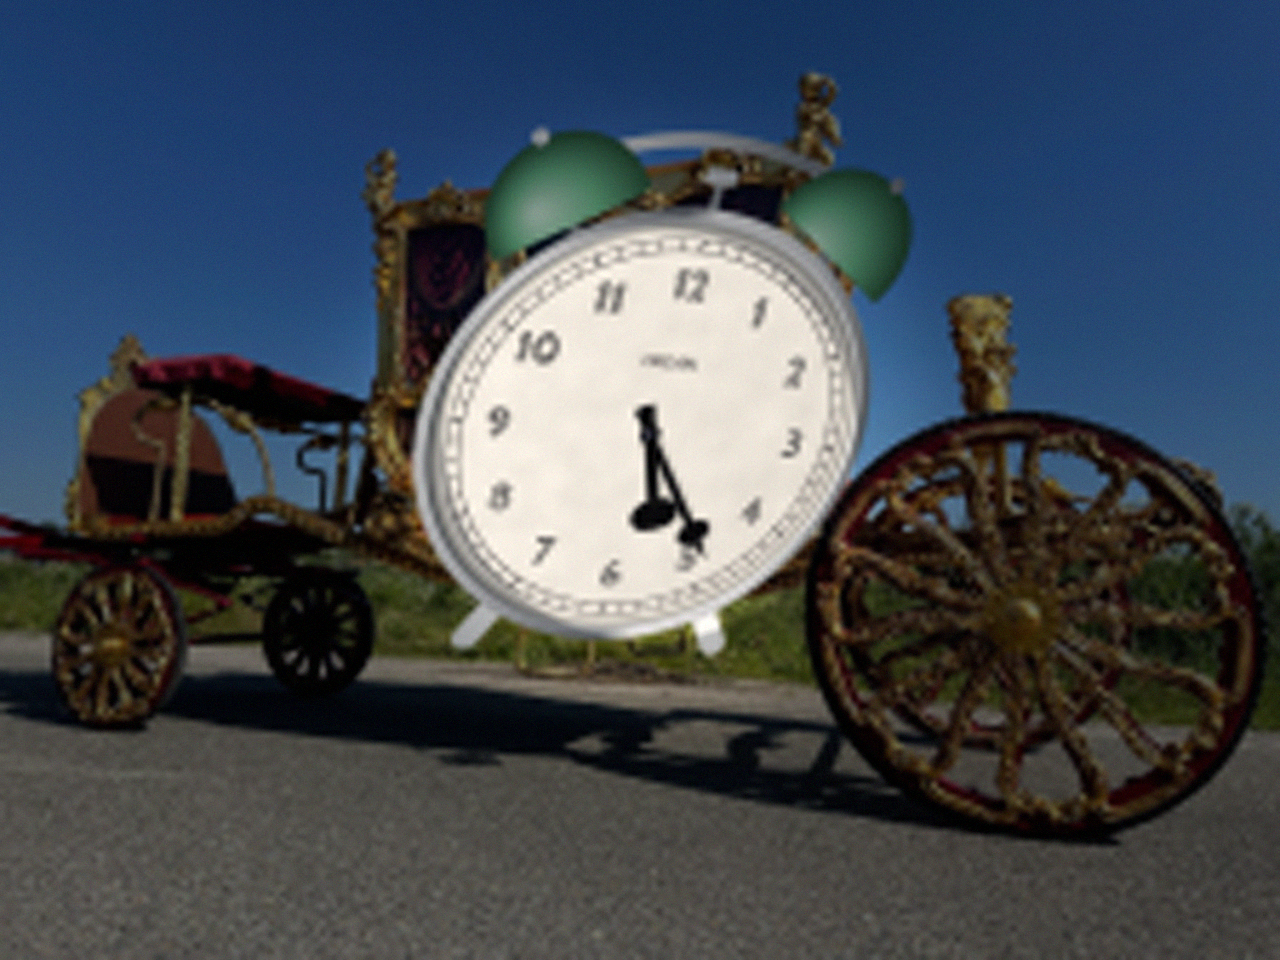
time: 5:24
